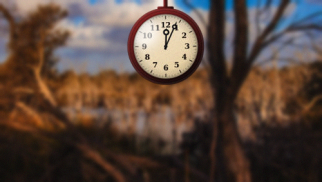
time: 12:04
